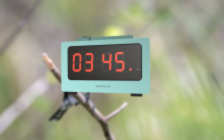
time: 3:45
